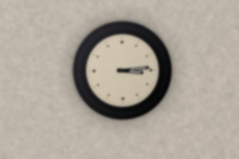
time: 3:14
